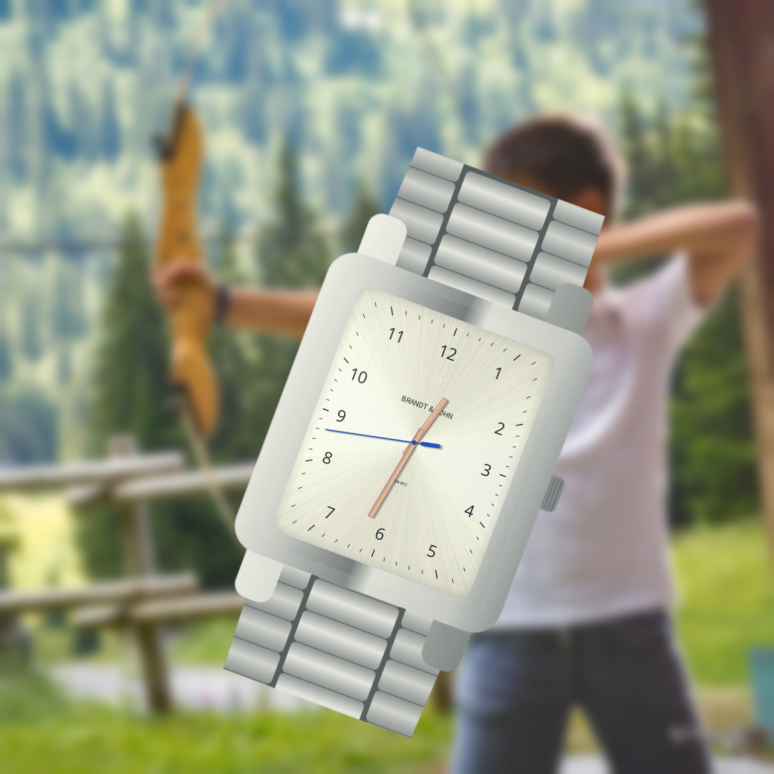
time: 12:31:43
